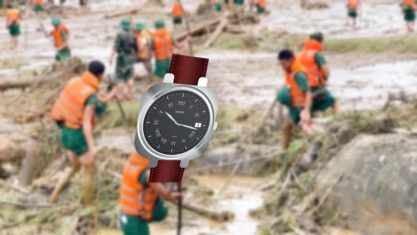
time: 10:17
